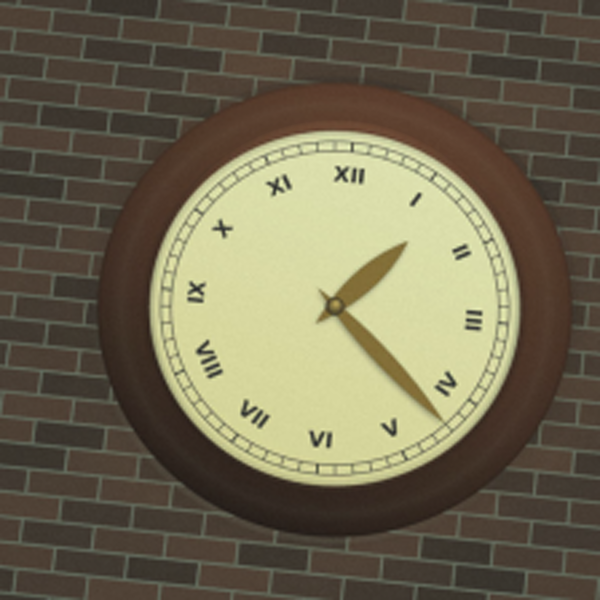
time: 1:22
